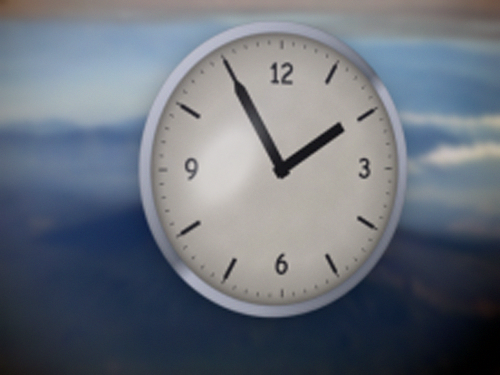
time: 1:55
